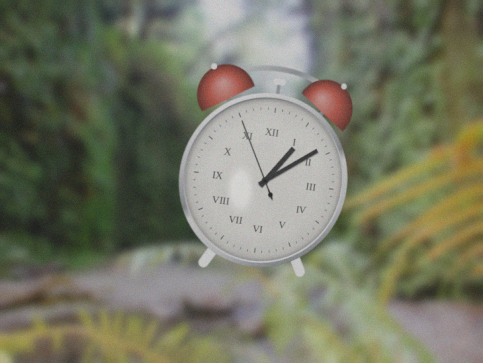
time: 1:08:55
